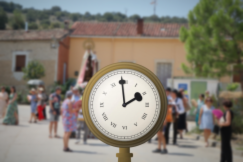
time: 1:59
